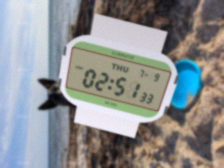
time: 2:51:33
